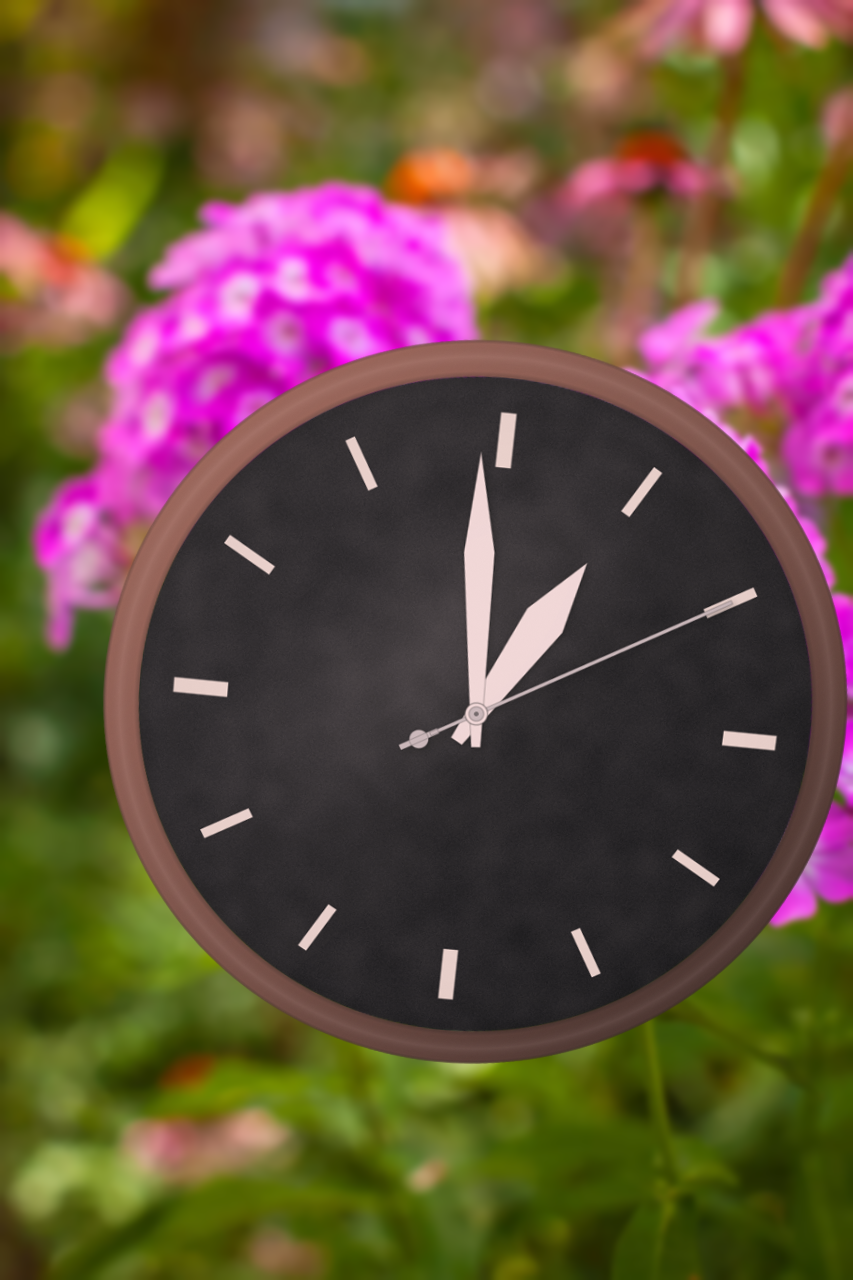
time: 12:59:10
